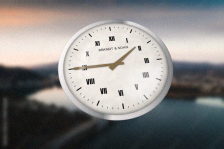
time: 1:45
